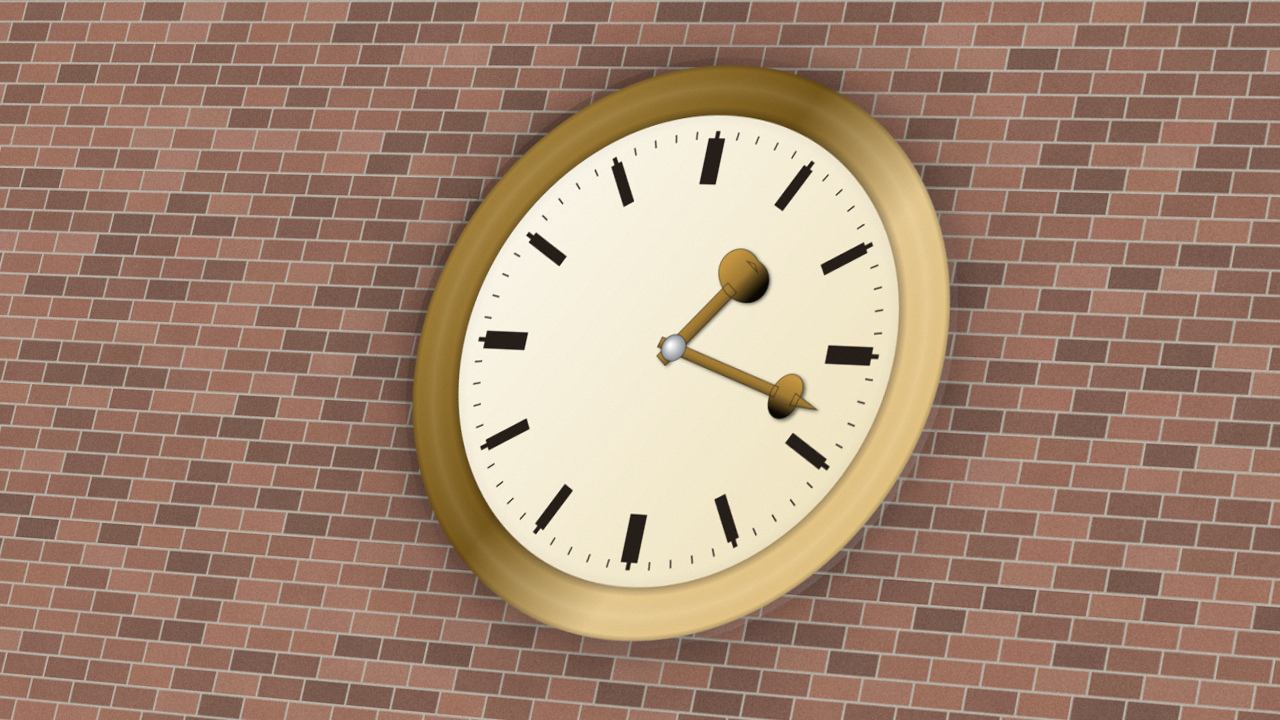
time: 1:18
